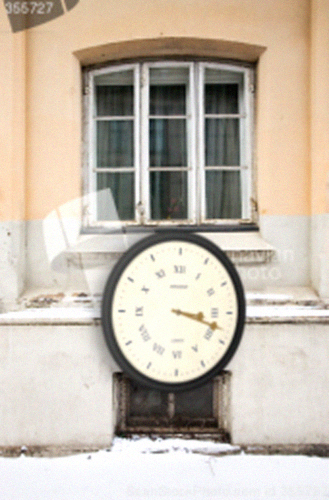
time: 3:18
